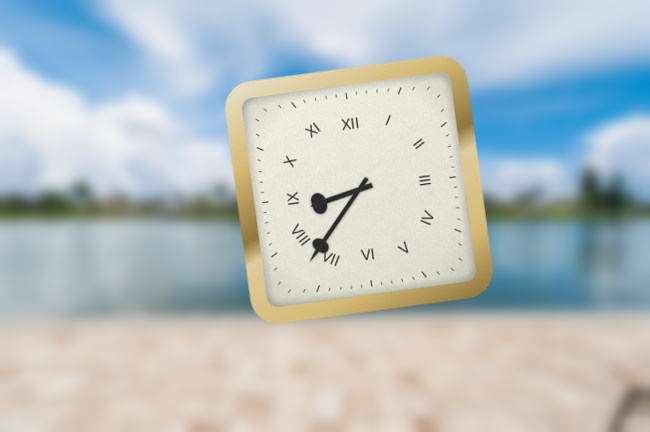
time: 8:37
